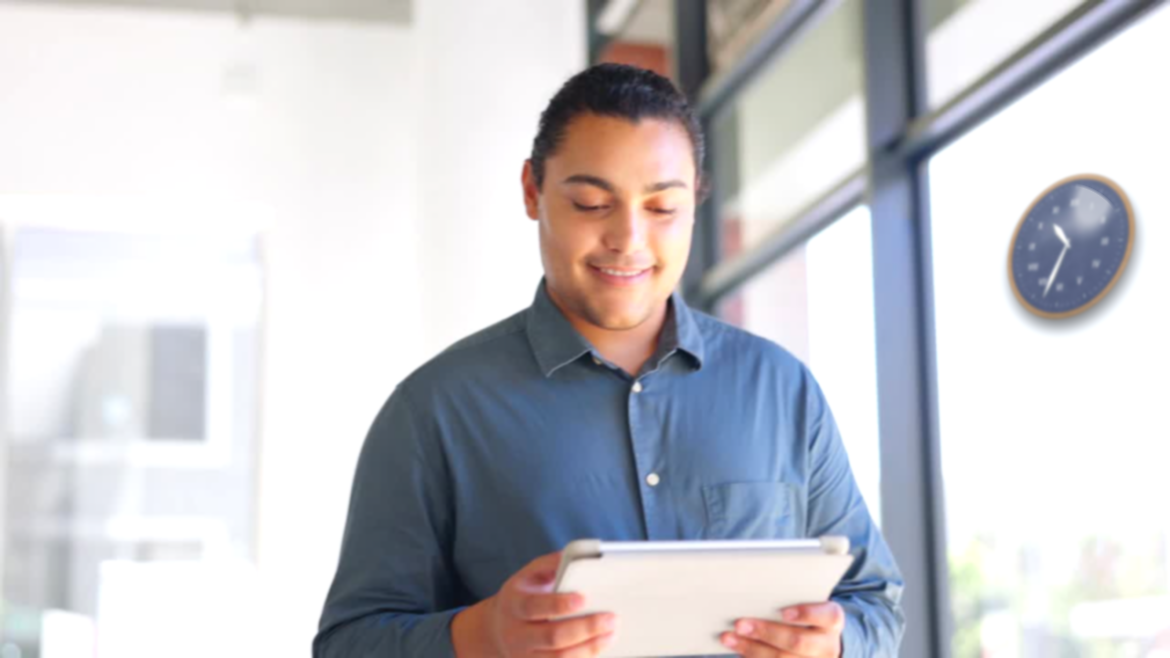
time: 10:33
